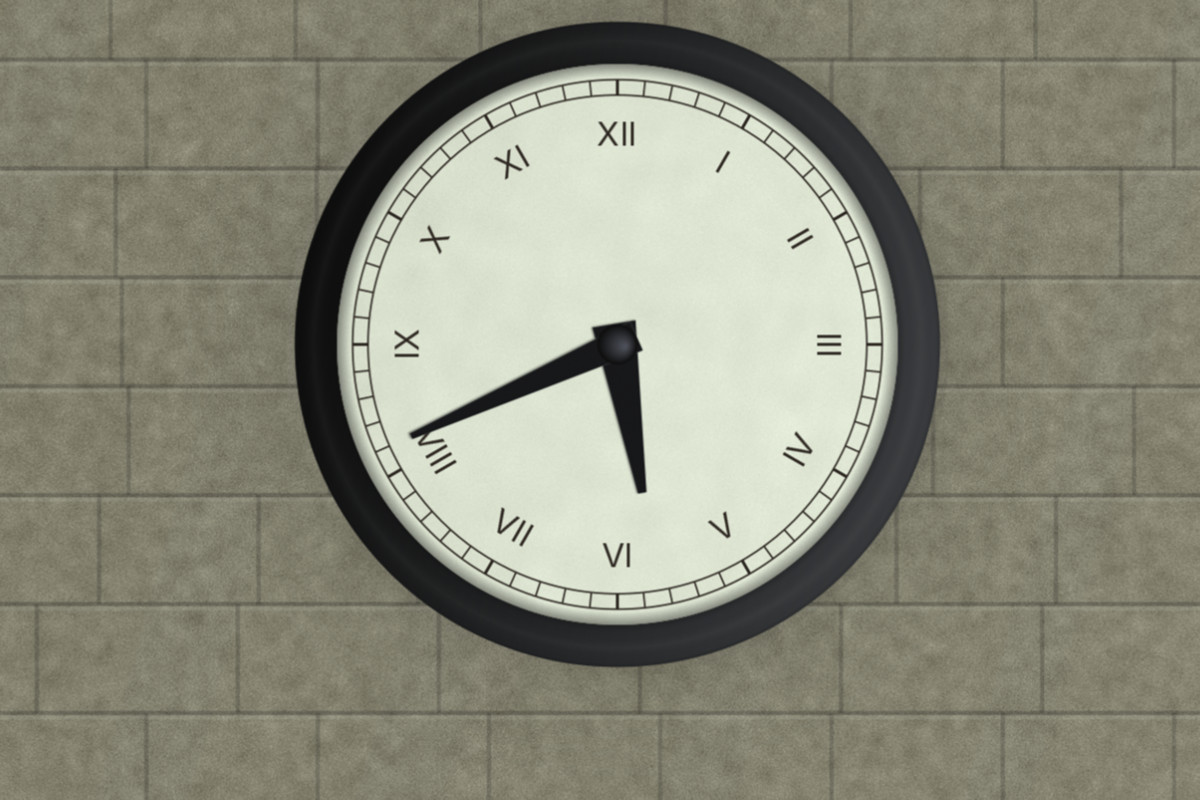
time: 5:41
